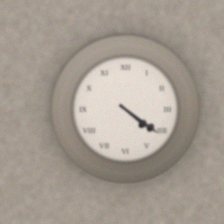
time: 4:21
